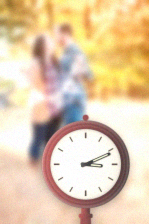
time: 3:11
